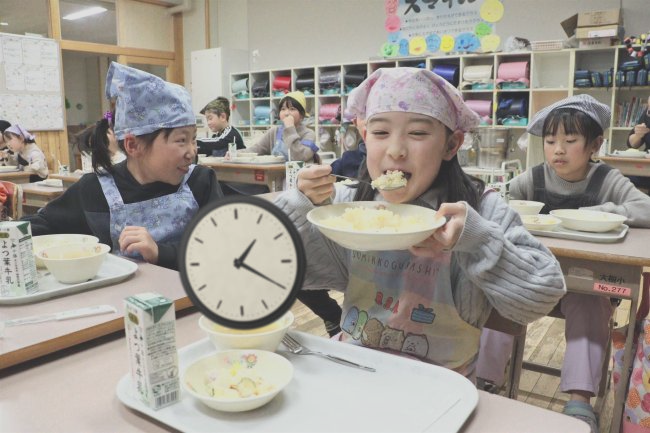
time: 1:20
